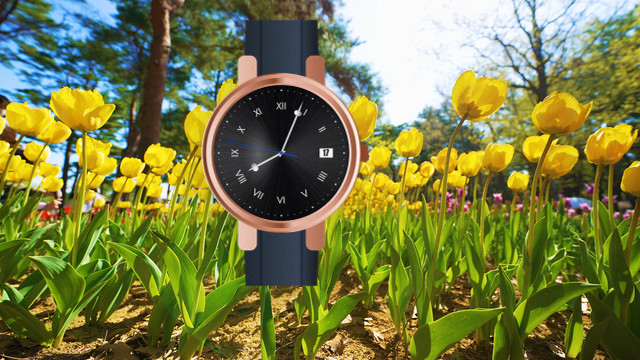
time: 8:03:47
